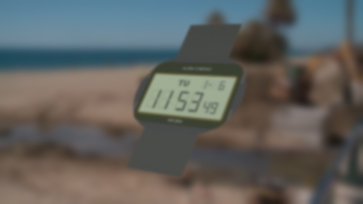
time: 11:53
